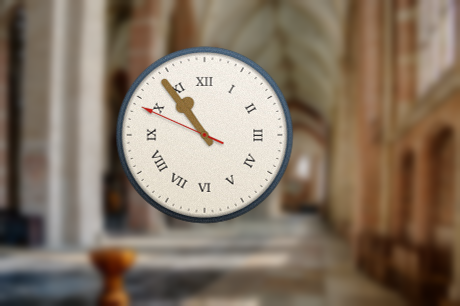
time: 10:53:49
